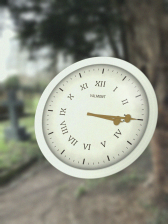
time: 3:15
